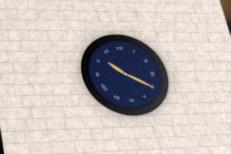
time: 10:20
